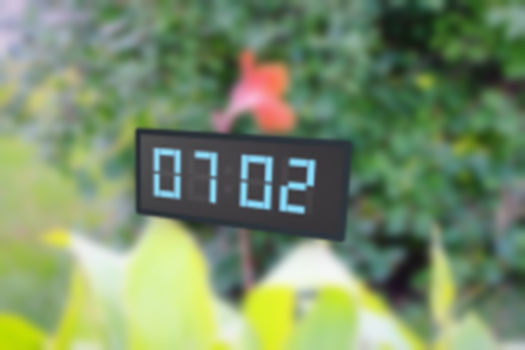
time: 7:02
